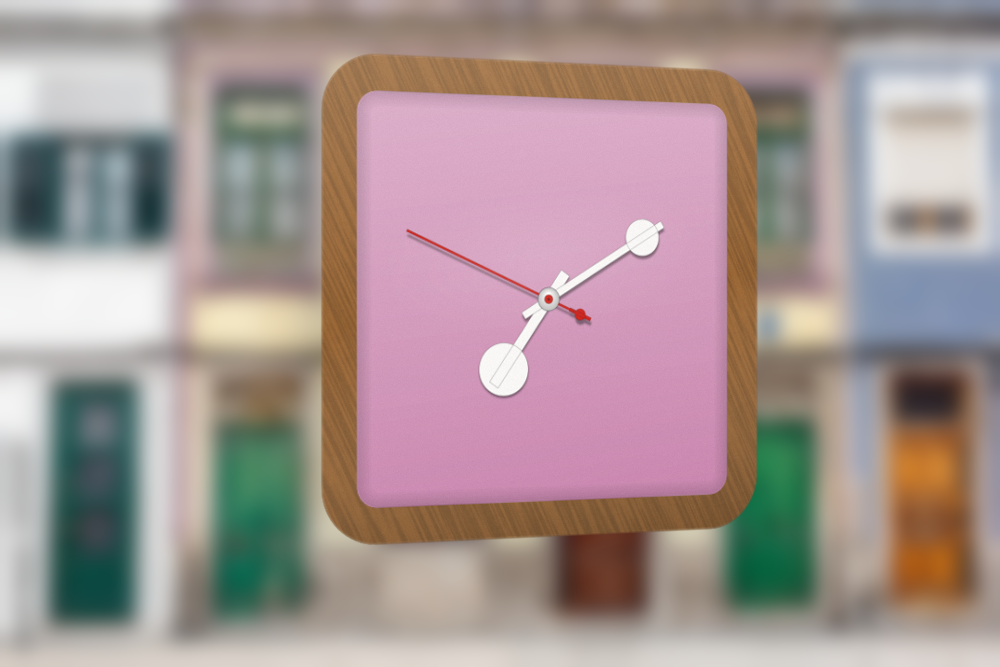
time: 7:09:49
